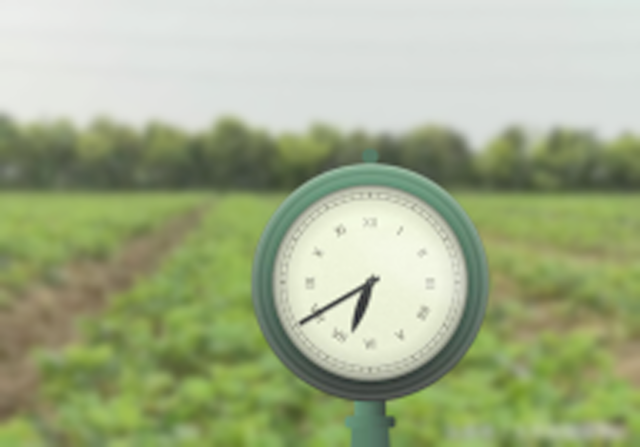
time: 6:40
